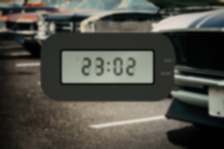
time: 23:02
